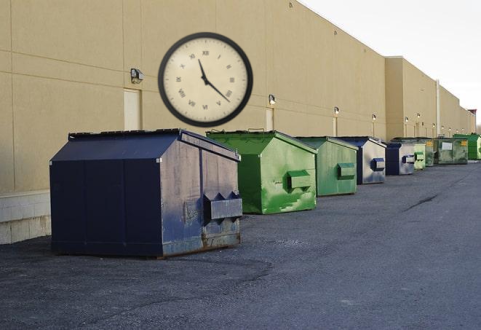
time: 11:22
